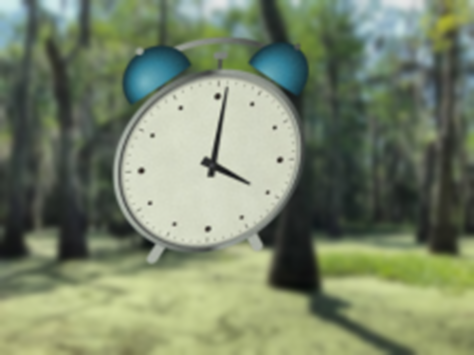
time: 4:01
